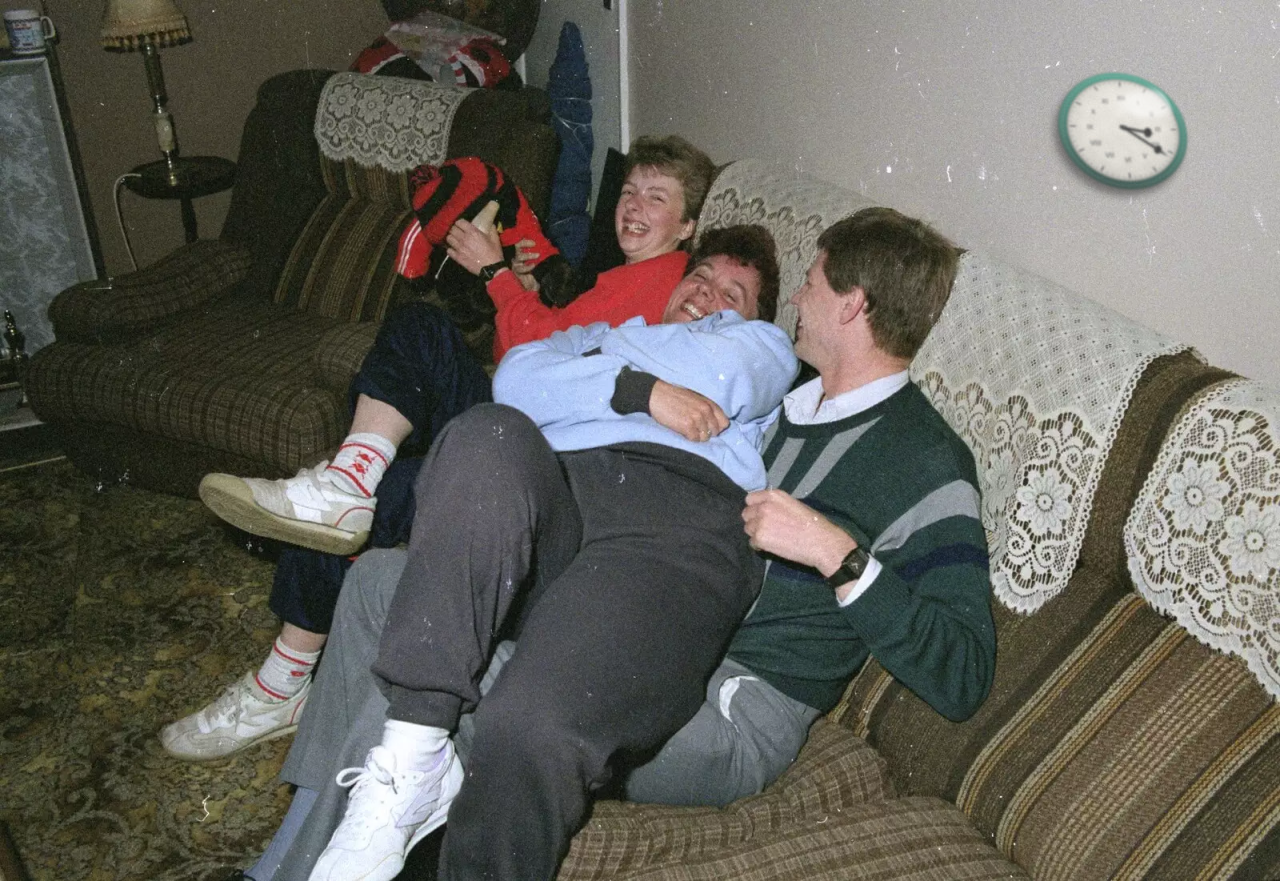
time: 3:21
